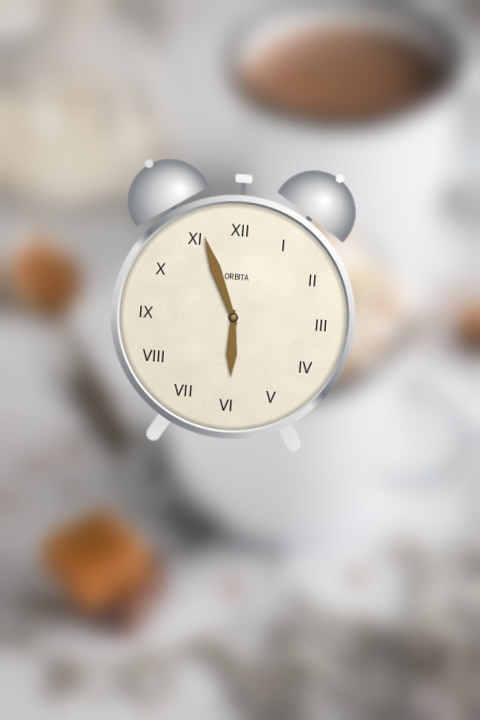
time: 5:56
